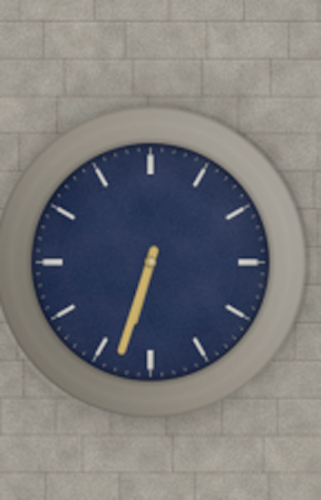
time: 6:33
